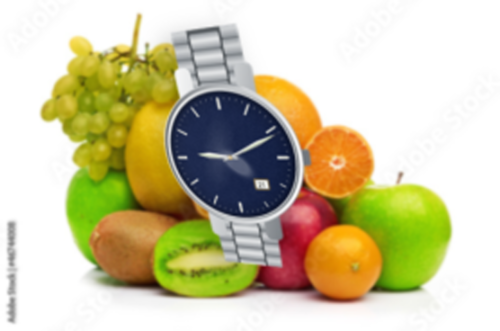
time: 9:11
